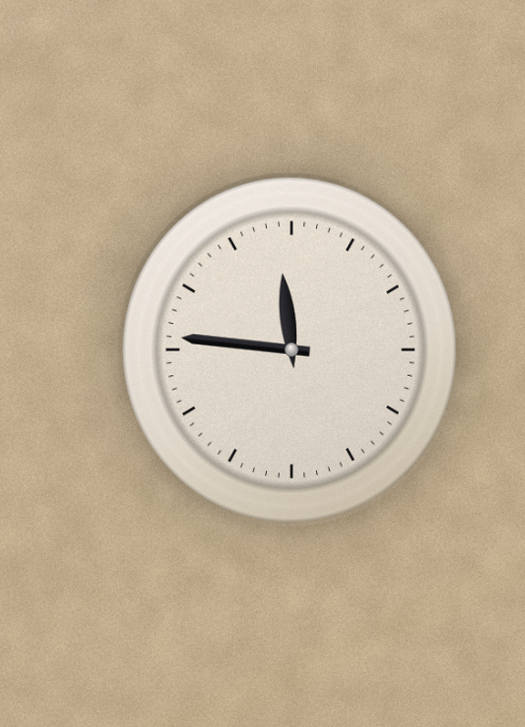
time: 11:46
